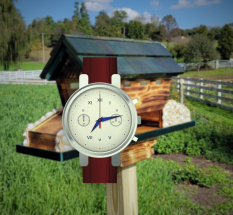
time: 7:13
